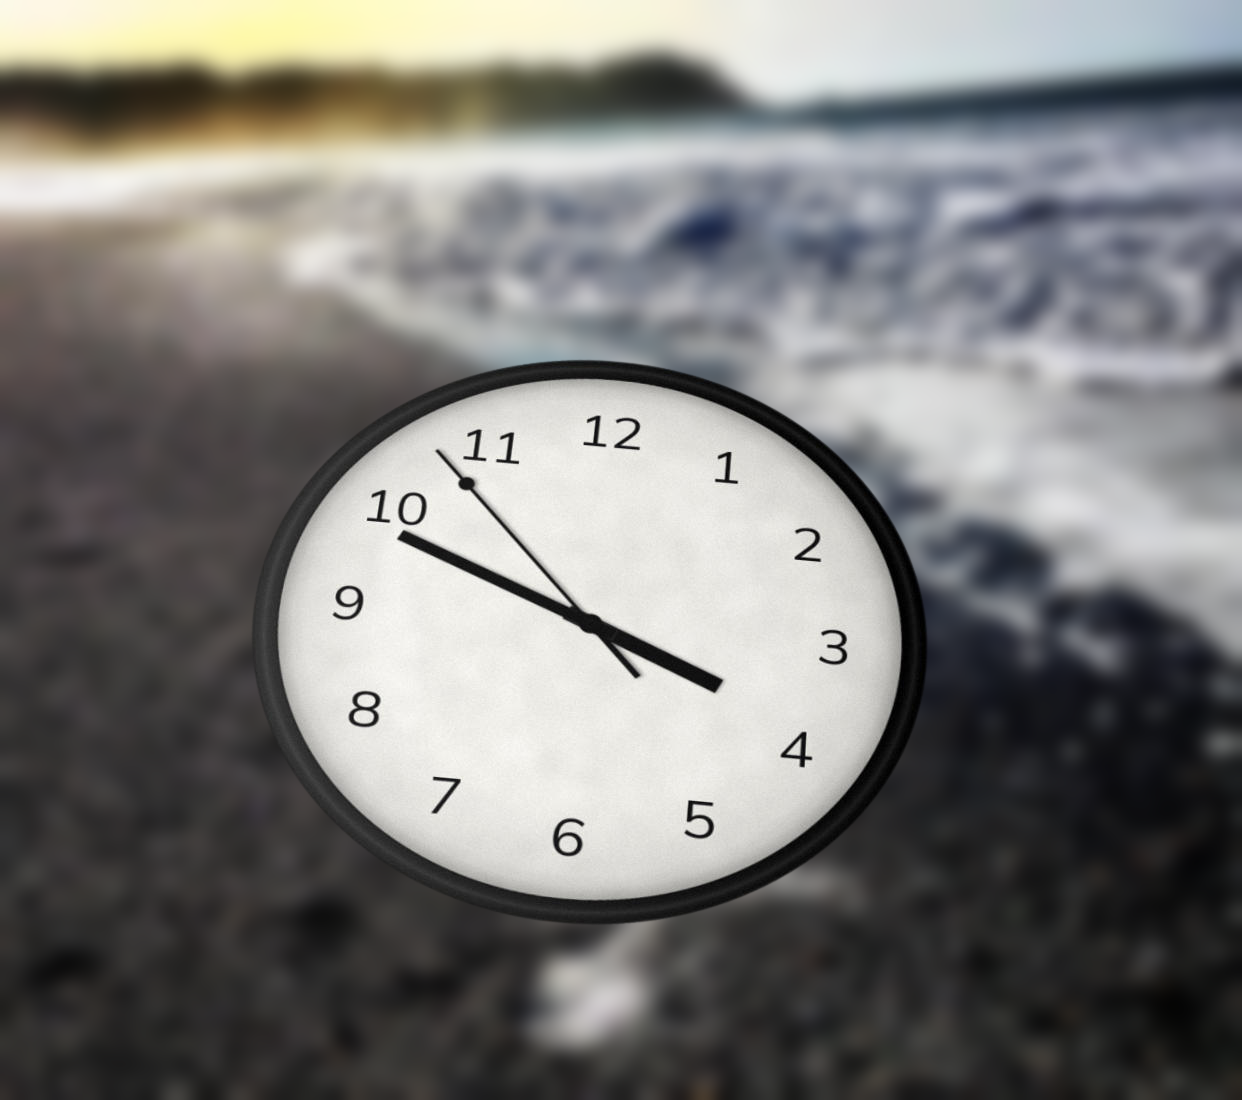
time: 3:48:53
